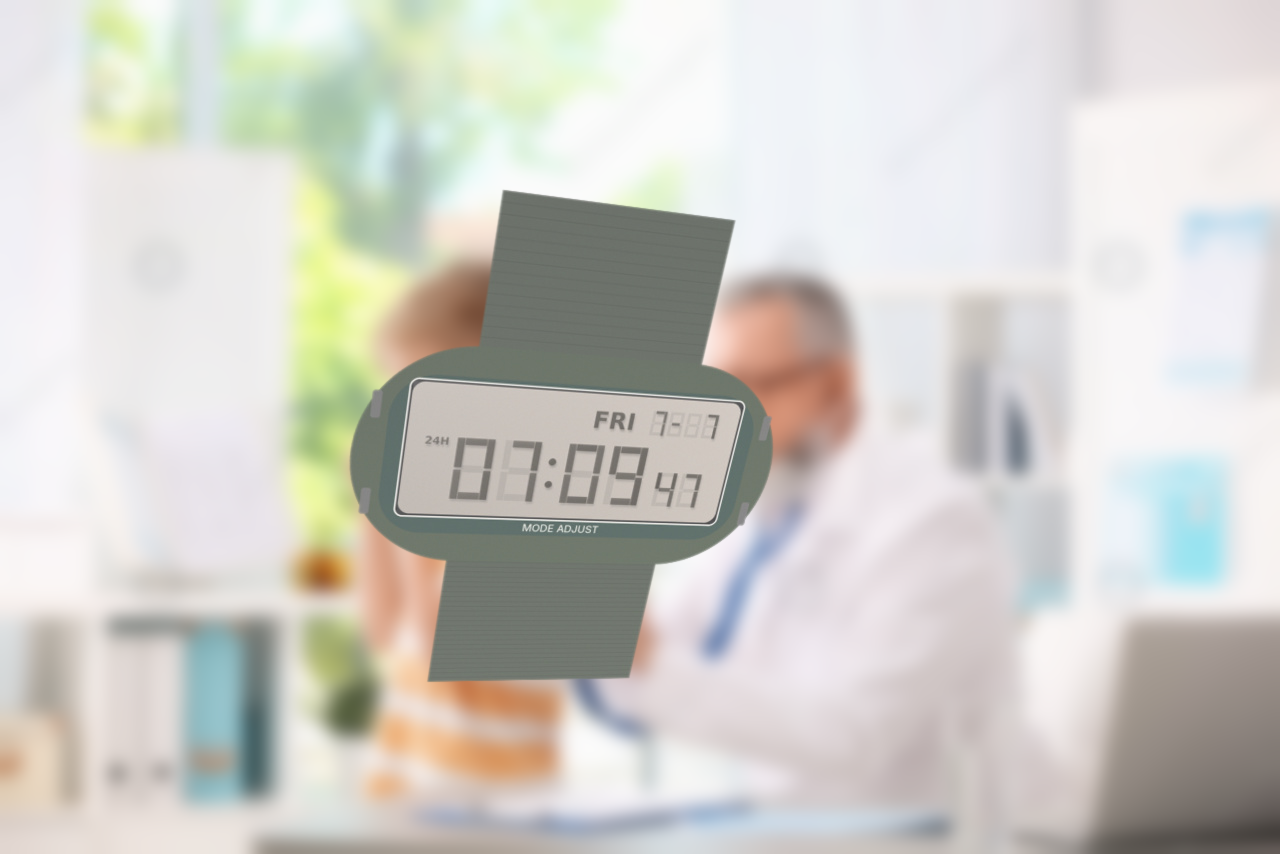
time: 7:09:47
